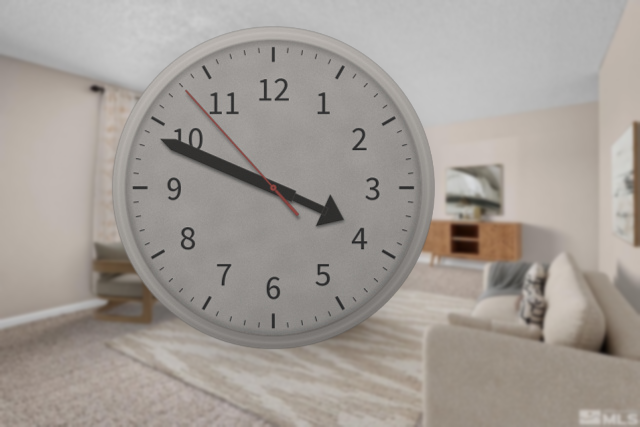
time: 3:48:53
